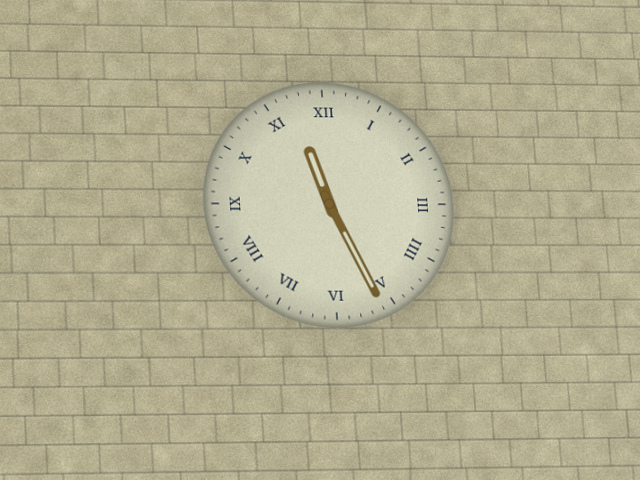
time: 11:26
